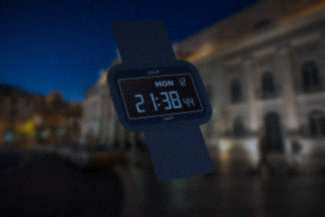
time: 21:38
